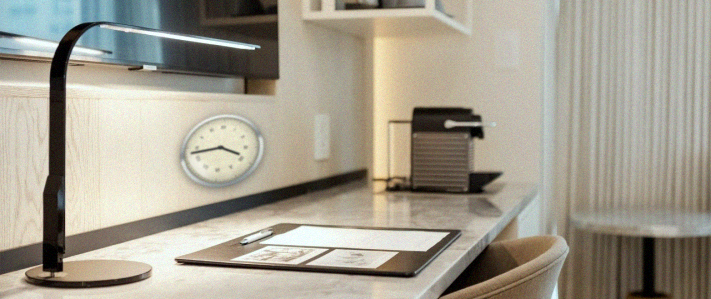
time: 3:43
